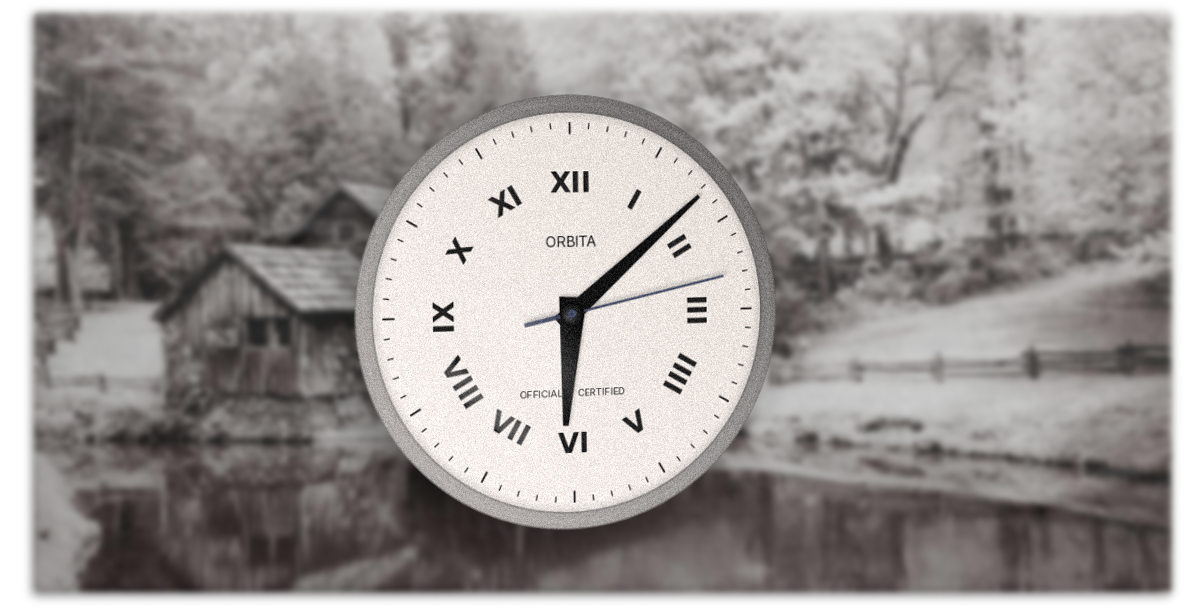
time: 6:08:13
